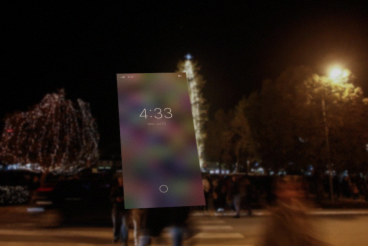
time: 4:33
